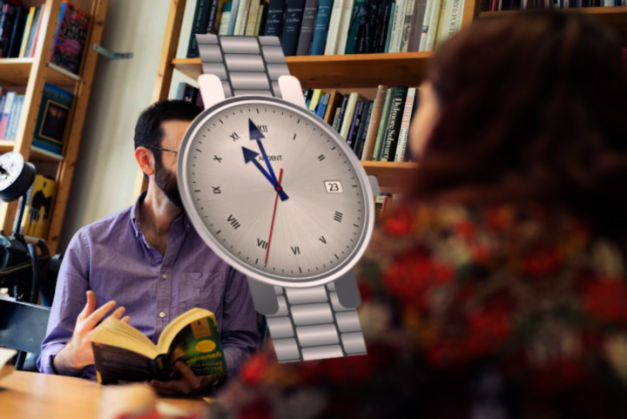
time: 10:58:34
